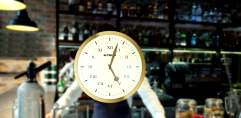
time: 5:03
